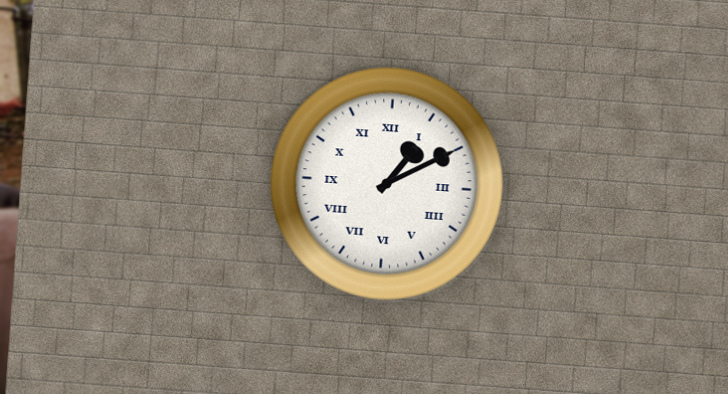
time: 1:10
